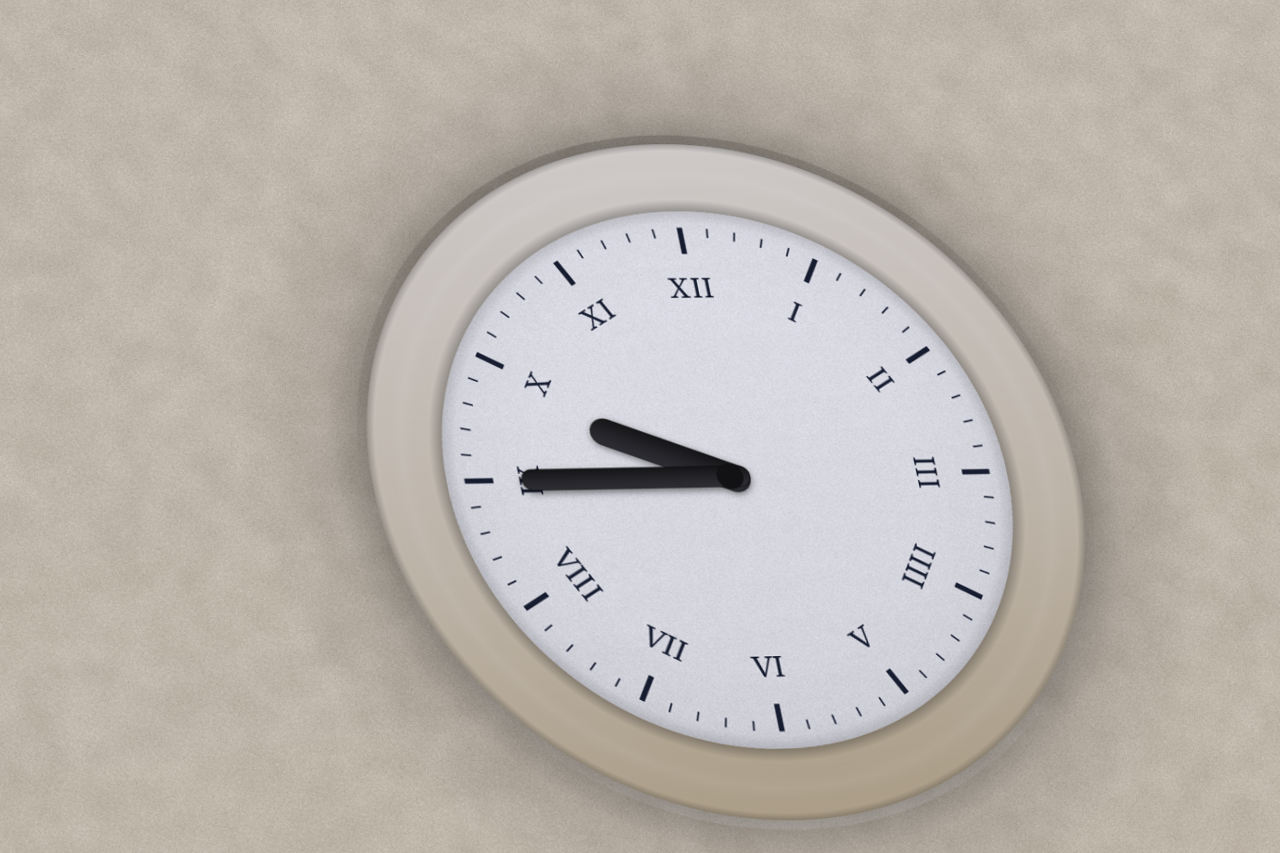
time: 9:45
